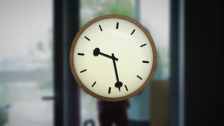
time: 9:27
